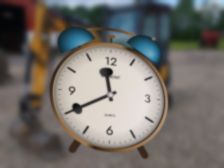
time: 11:40
